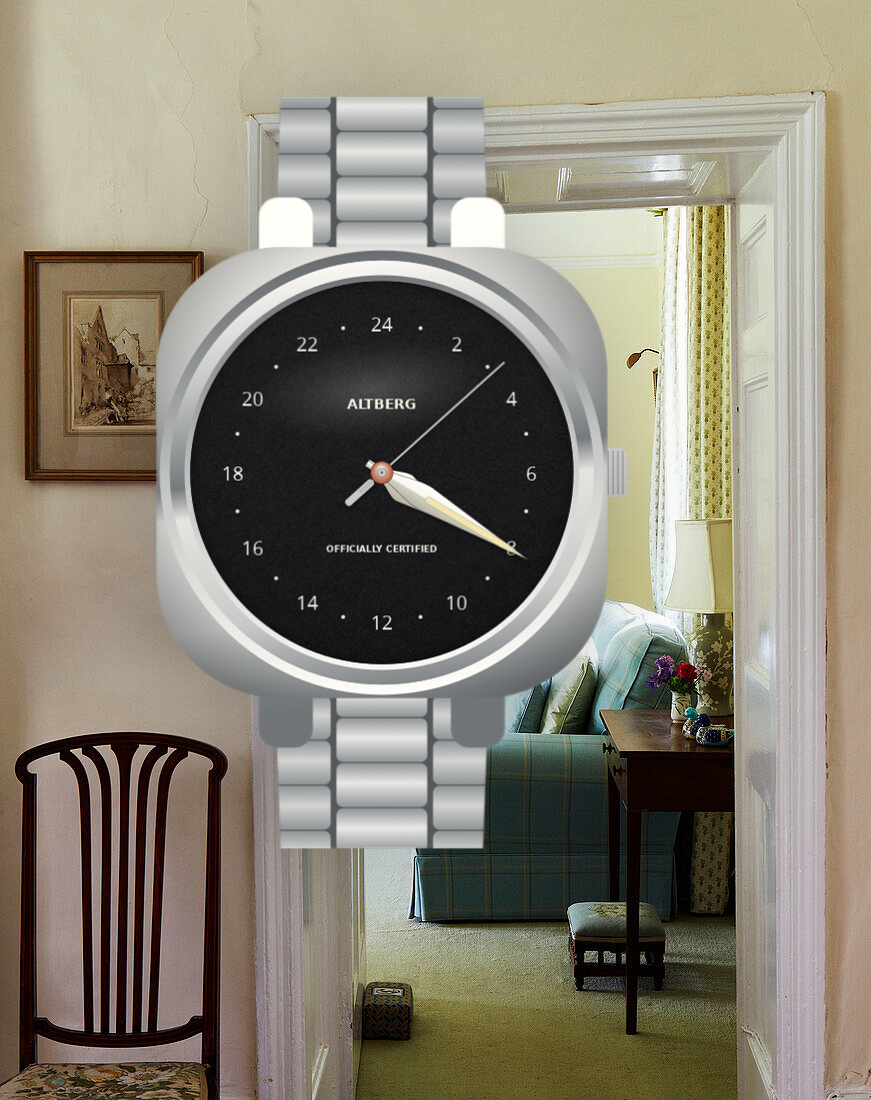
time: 8:20:08
